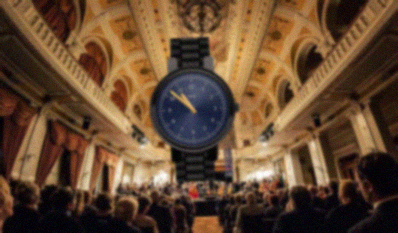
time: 10:52
